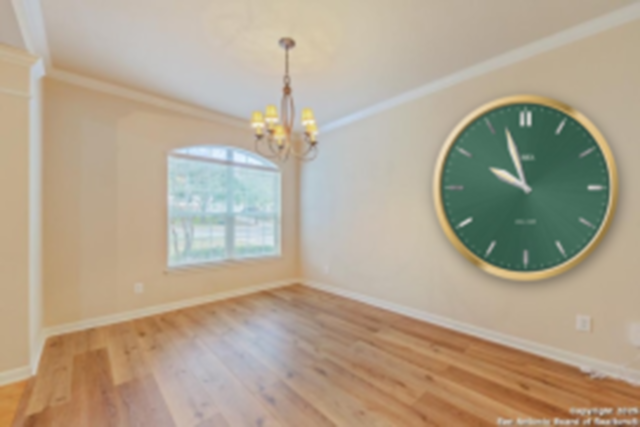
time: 9:57
